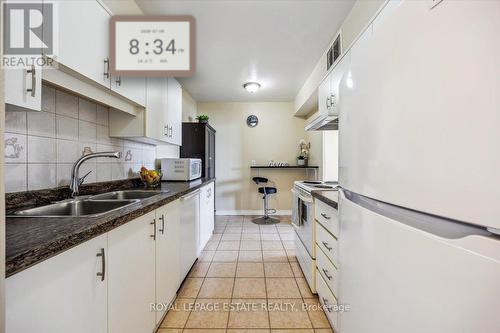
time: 8:34
